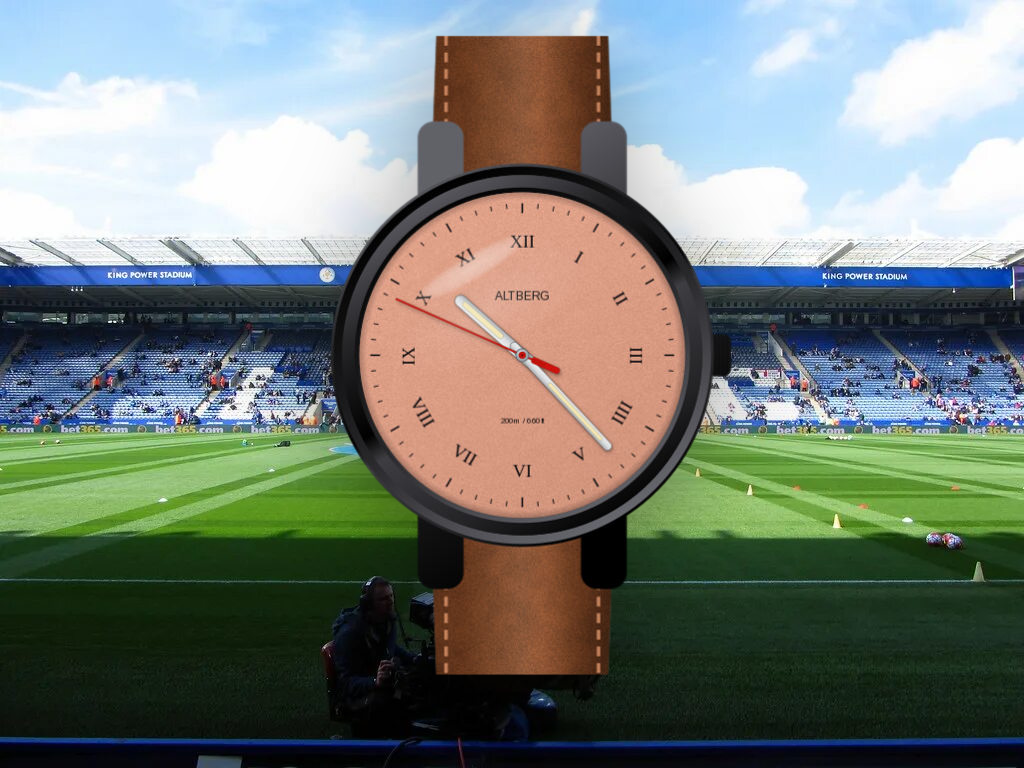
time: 10:22:49
